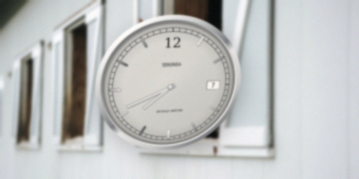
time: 7:41
